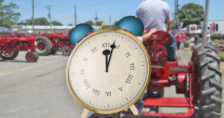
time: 12:03
